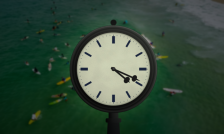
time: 4:19
